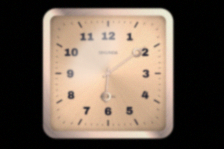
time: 6:09
